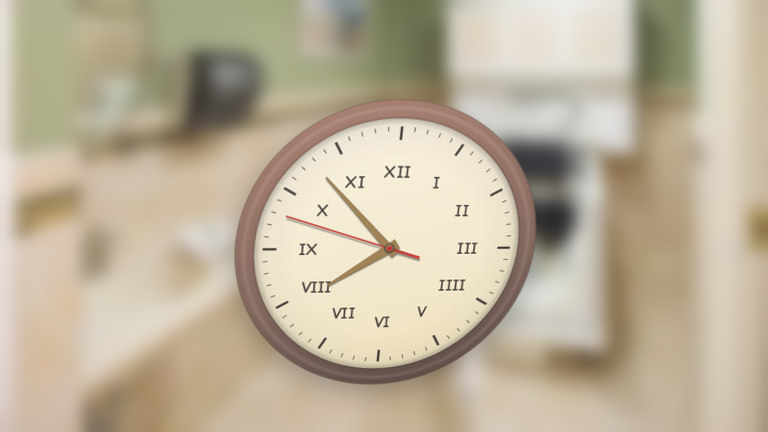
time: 7:52:48
